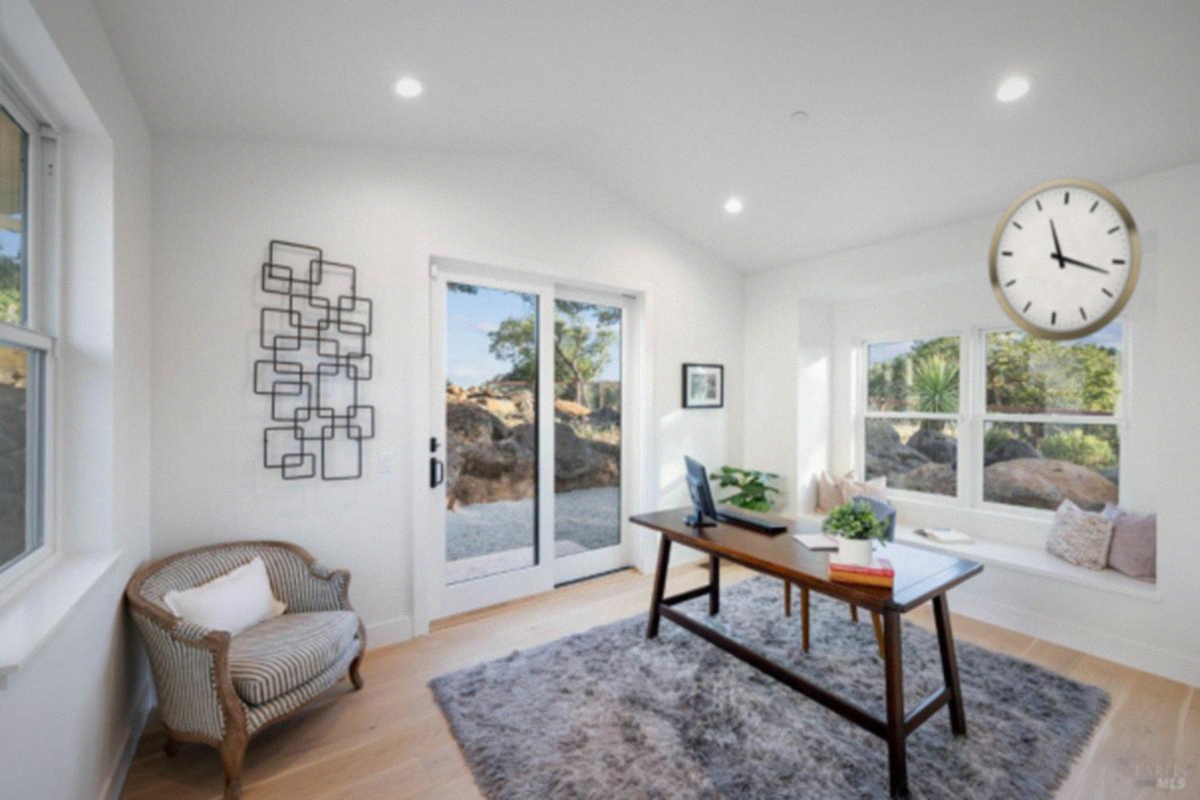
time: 11:17
